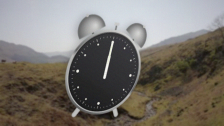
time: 12:00
